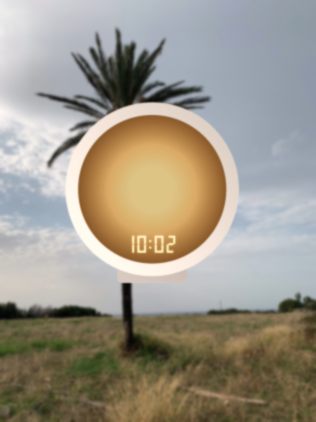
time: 10:02
